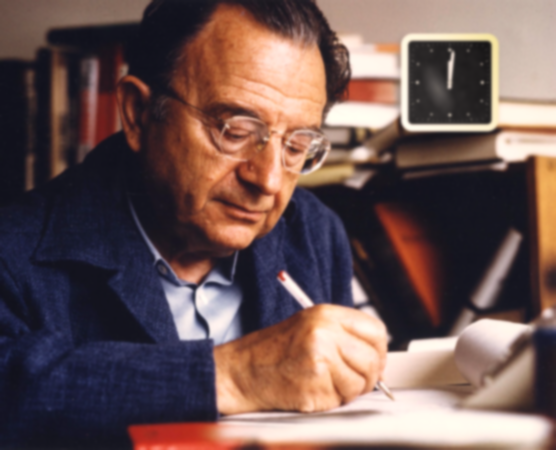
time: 12:01
